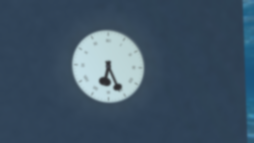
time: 6:26
